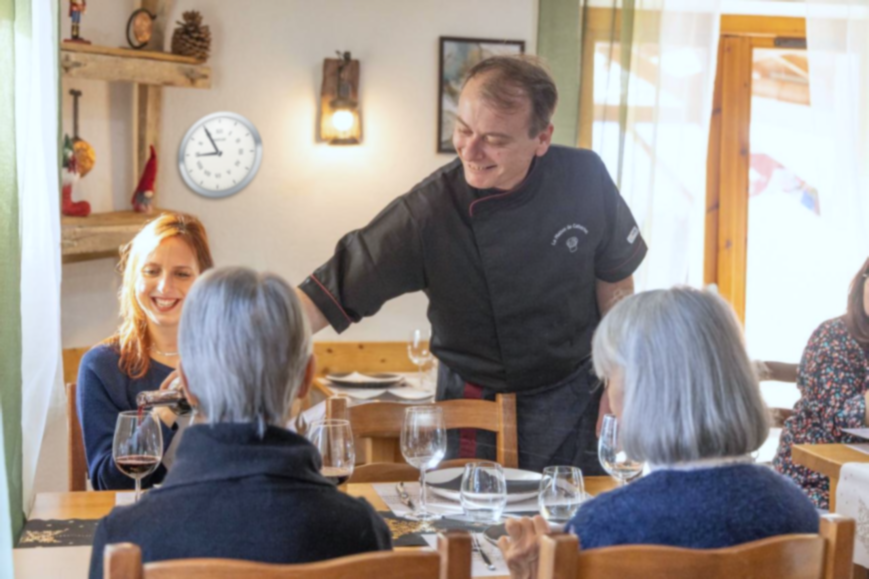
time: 8:55
